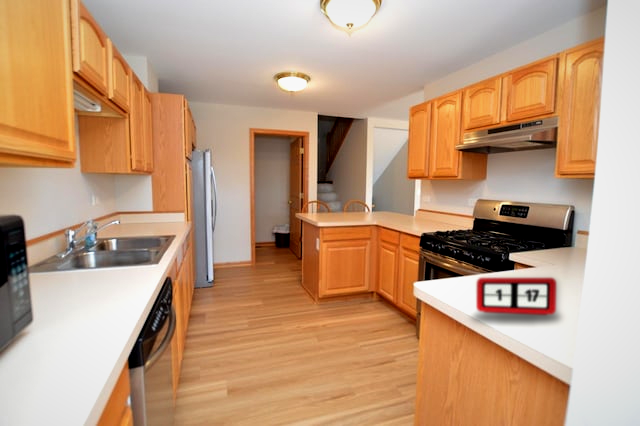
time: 1:17
